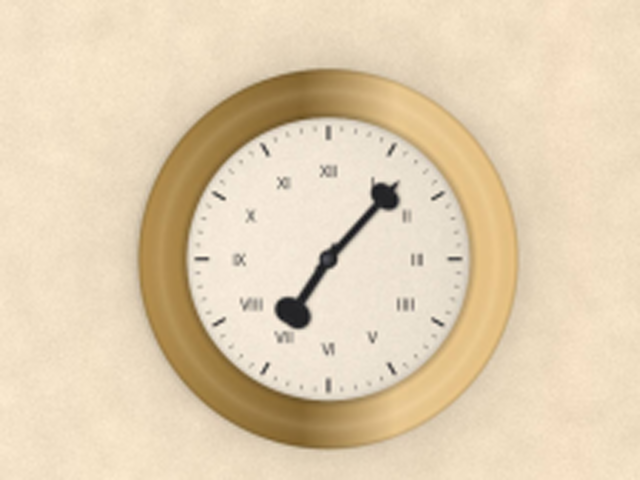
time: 7:07
